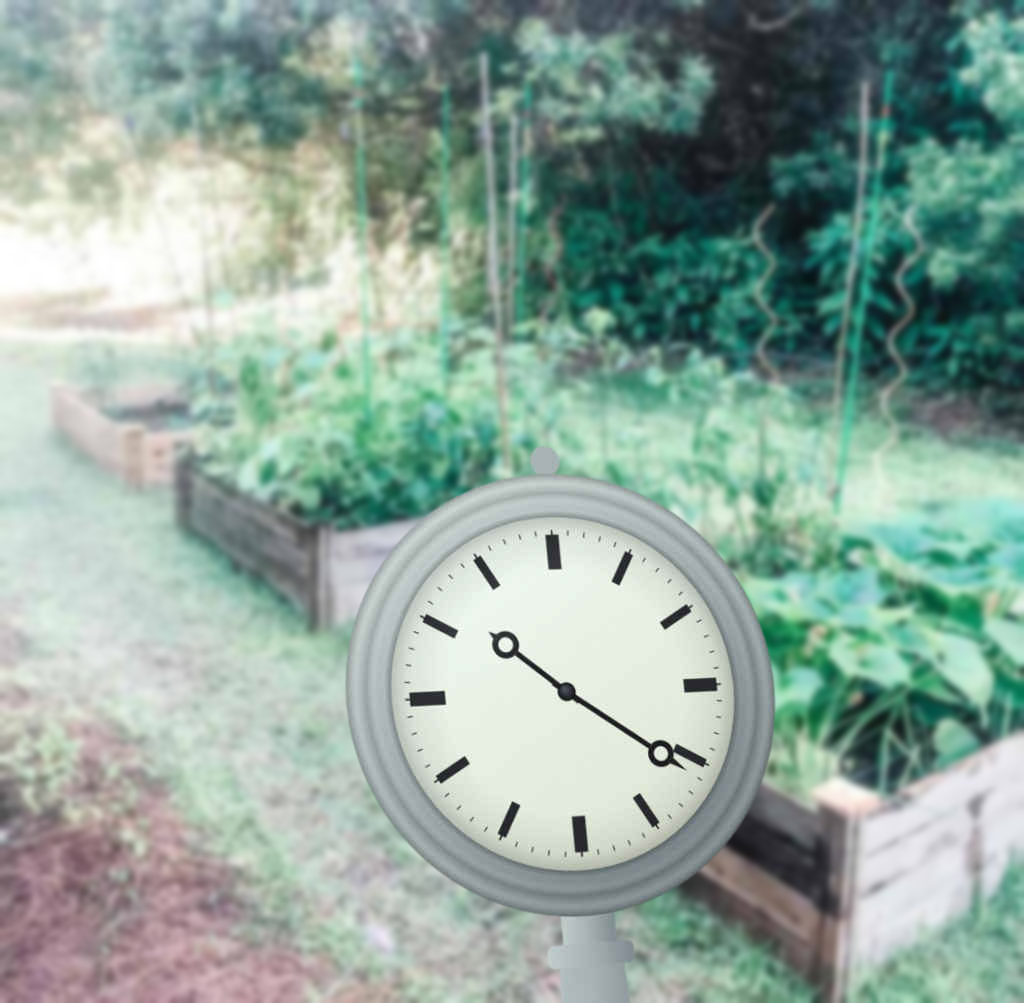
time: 10:21
